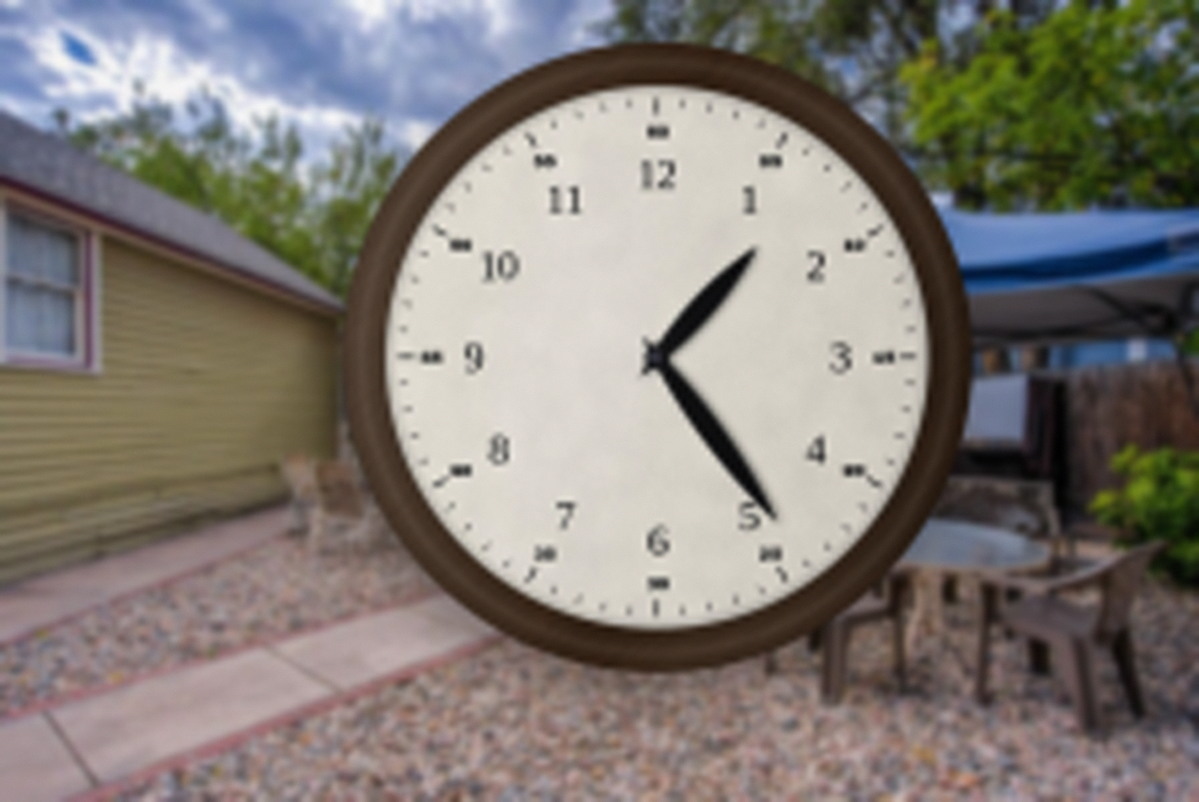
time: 1:24
